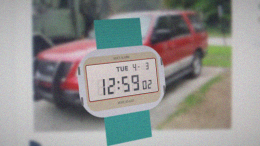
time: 12:59:02
